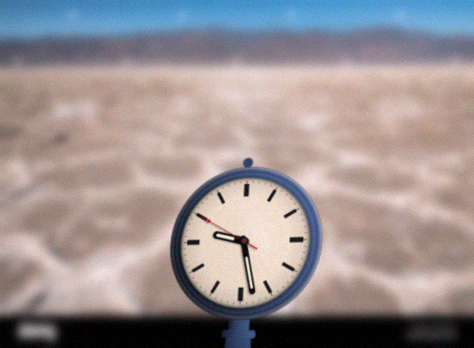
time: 9:27:50
